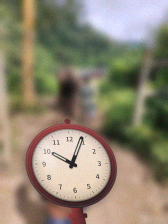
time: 10:04
